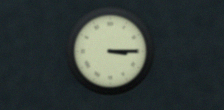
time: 3:15
